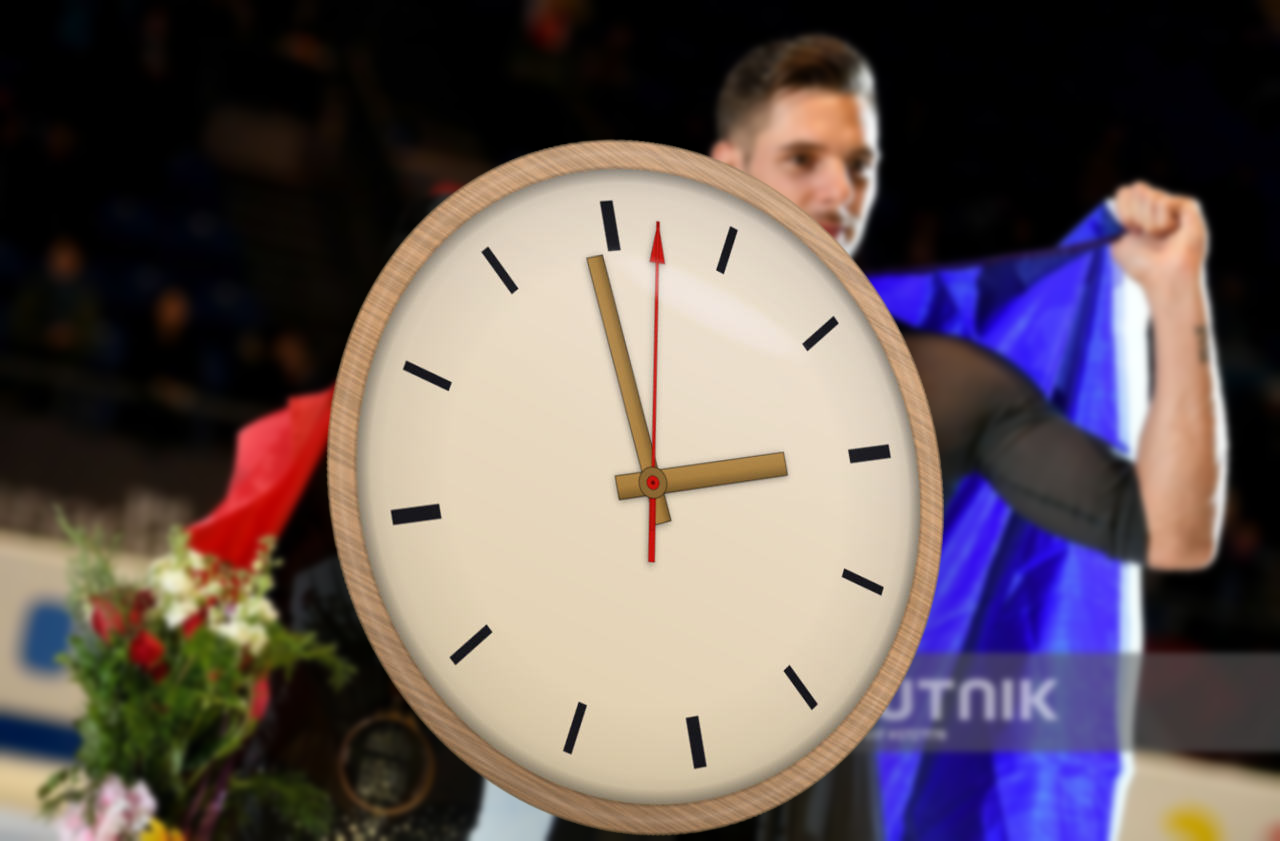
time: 2:59:02
